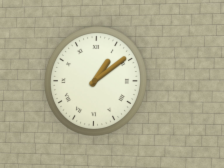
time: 1:09
